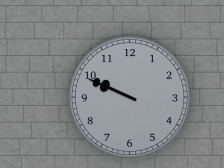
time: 9:49
